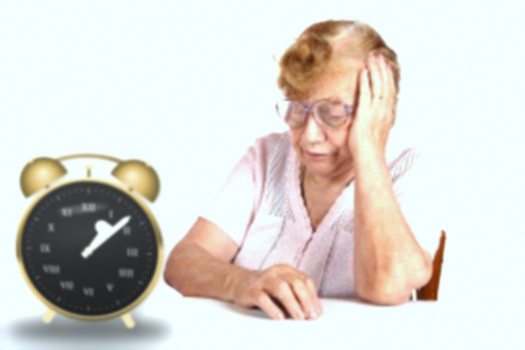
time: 1:08
